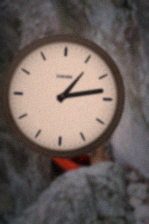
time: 1:13
